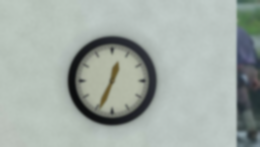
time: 12:34
